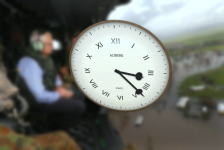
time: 3:23
